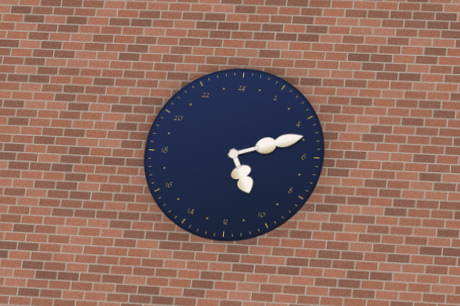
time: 10:12
